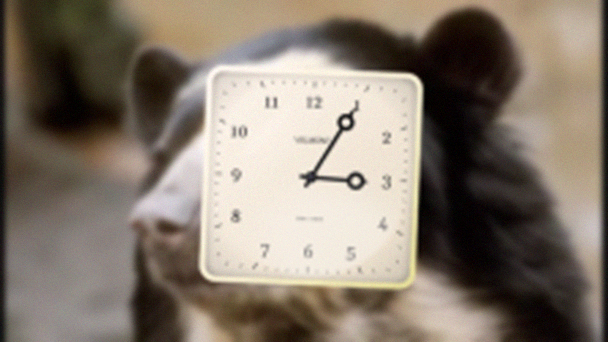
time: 3:05
